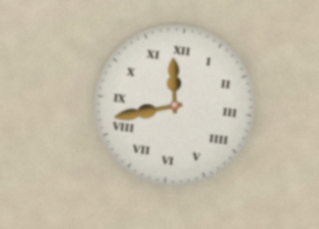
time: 11:42
